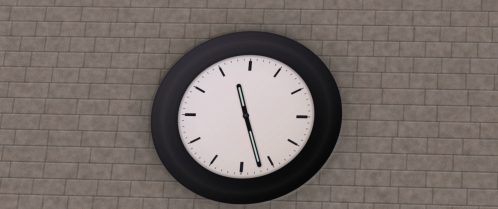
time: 11:27
